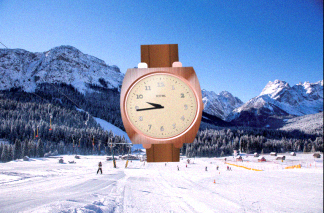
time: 9:44
